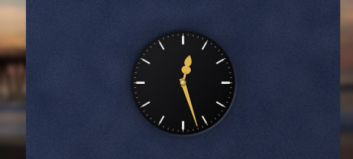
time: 12:27
